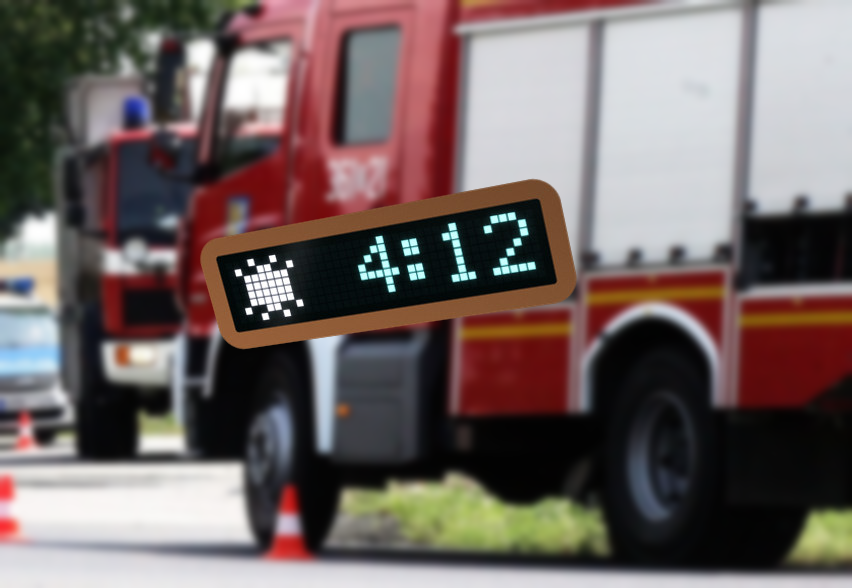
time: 4:12
